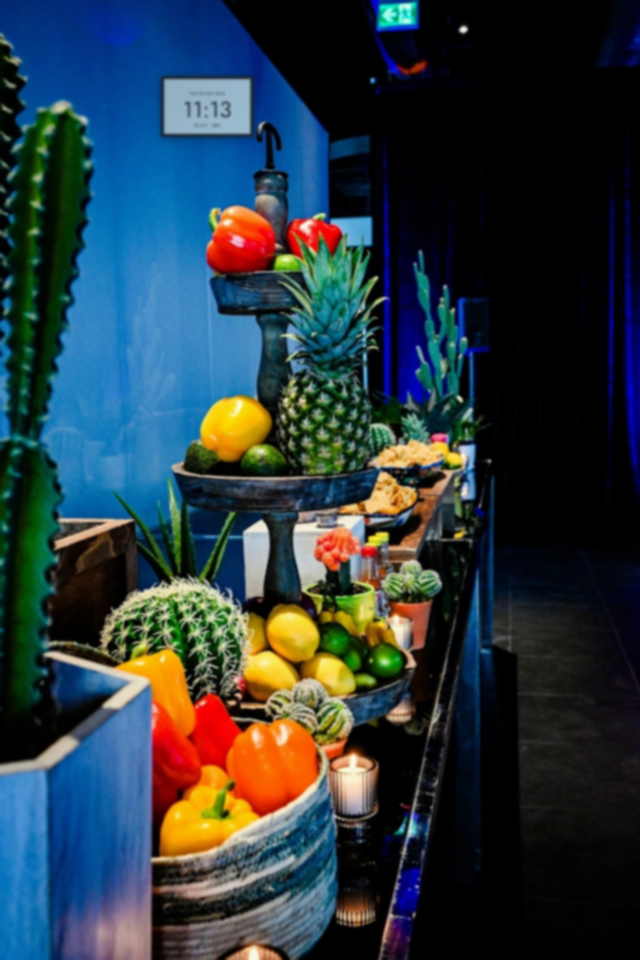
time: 11:13
